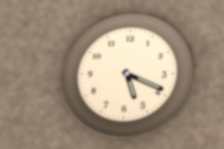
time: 5:19
